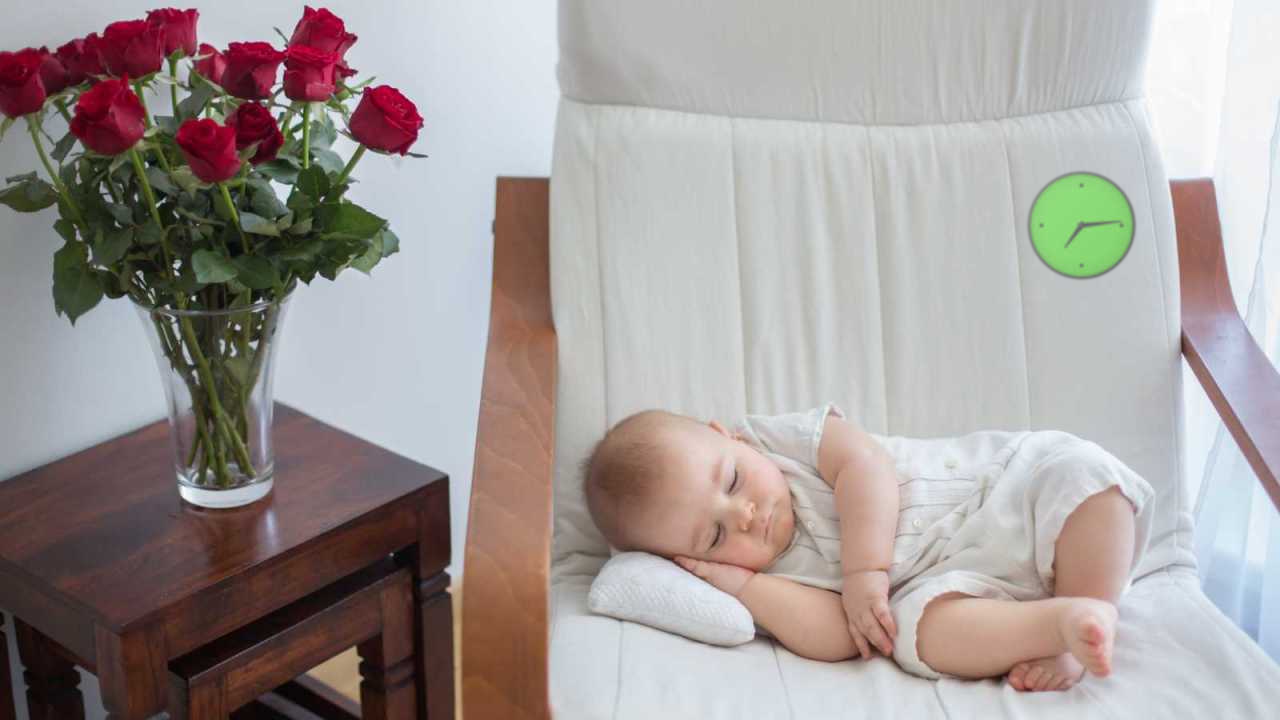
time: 7:14
